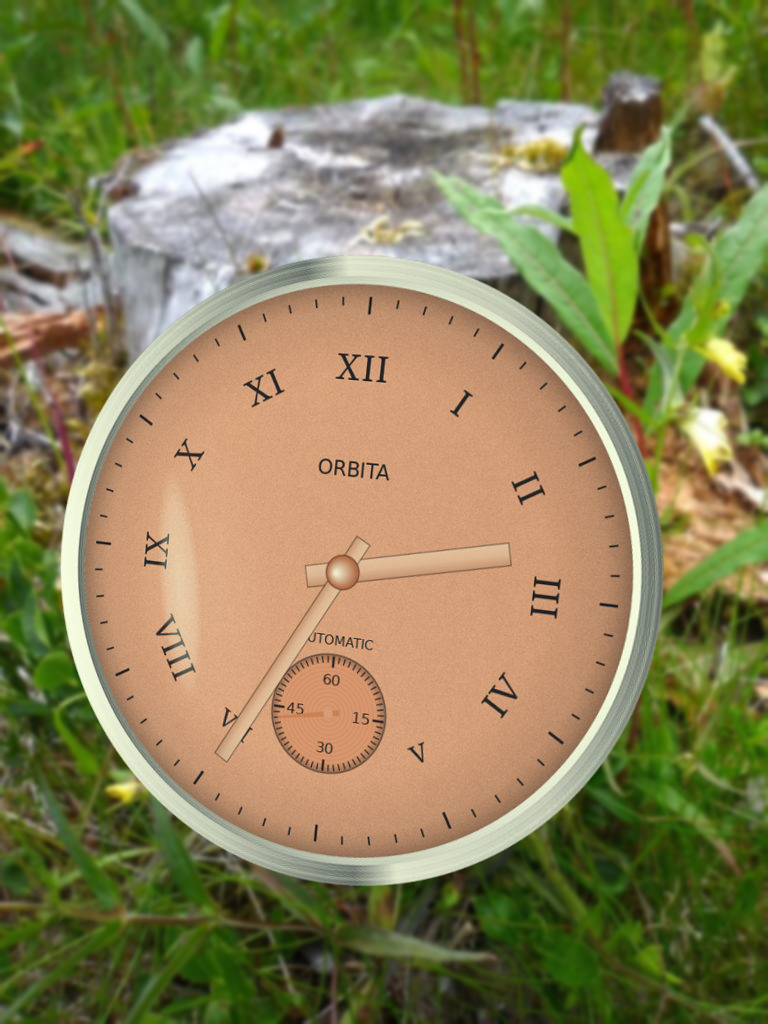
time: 2:34:43
